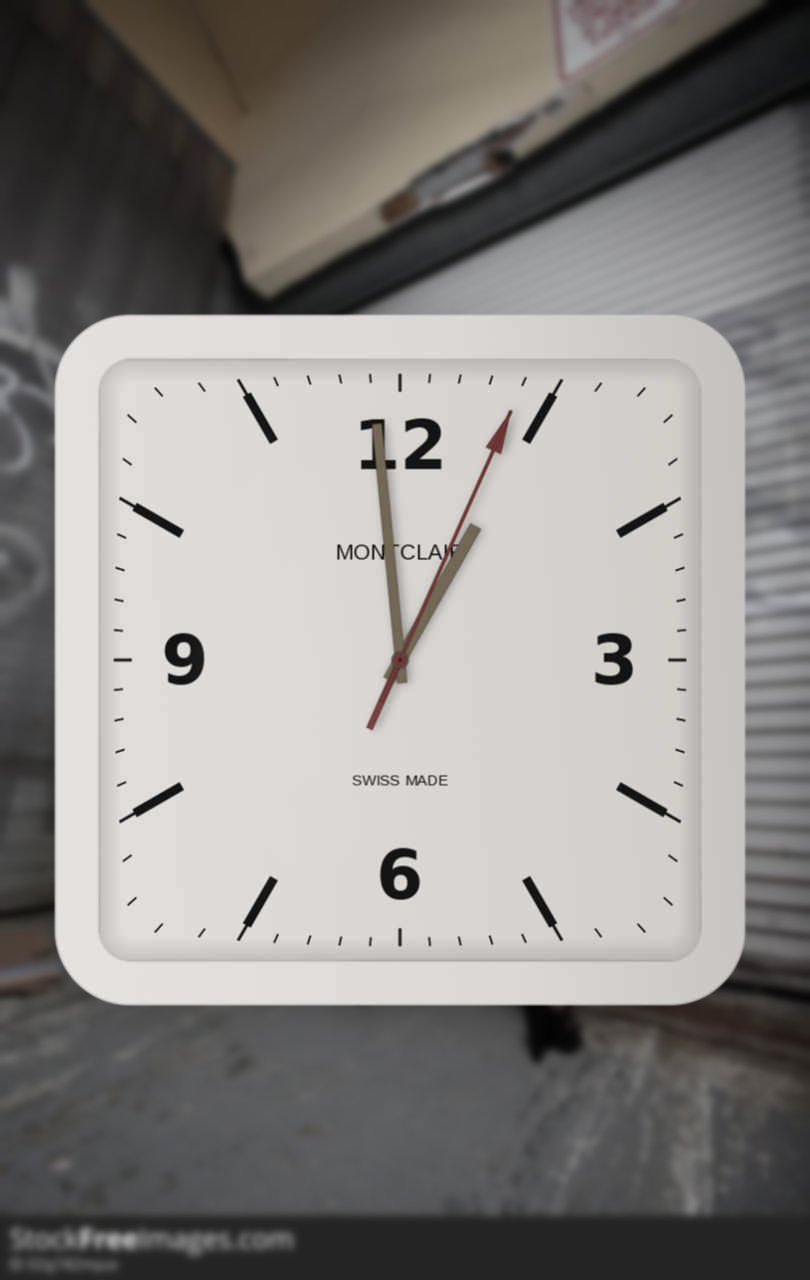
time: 12:59:04
